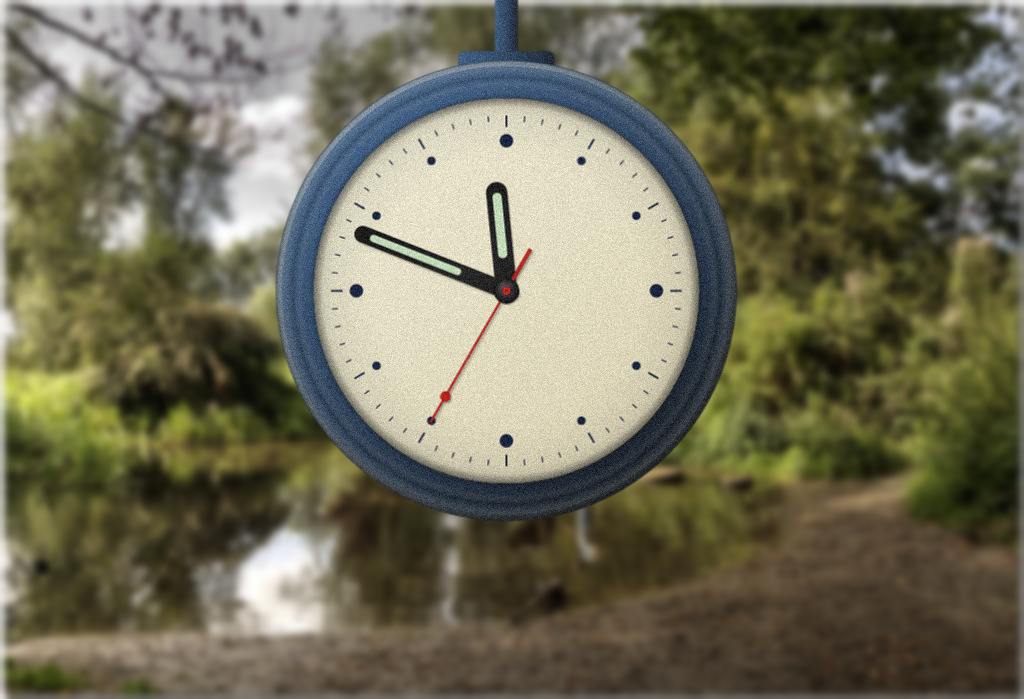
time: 11:48:35
